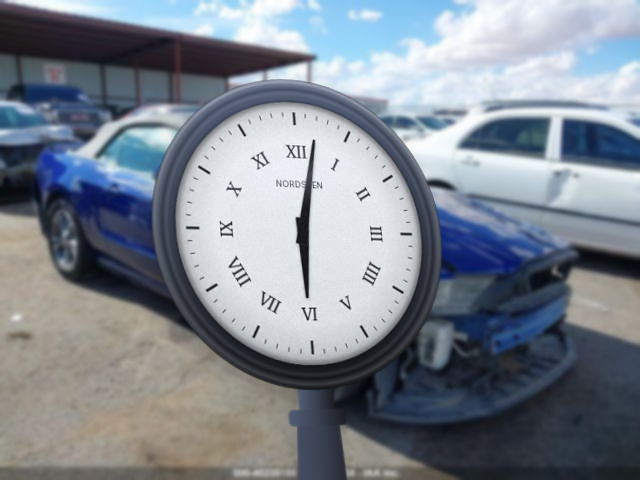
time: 6:02
